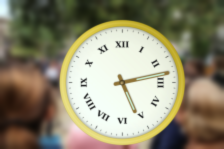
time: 5:13
